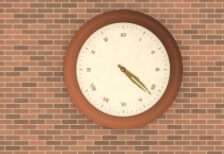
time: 4:22
